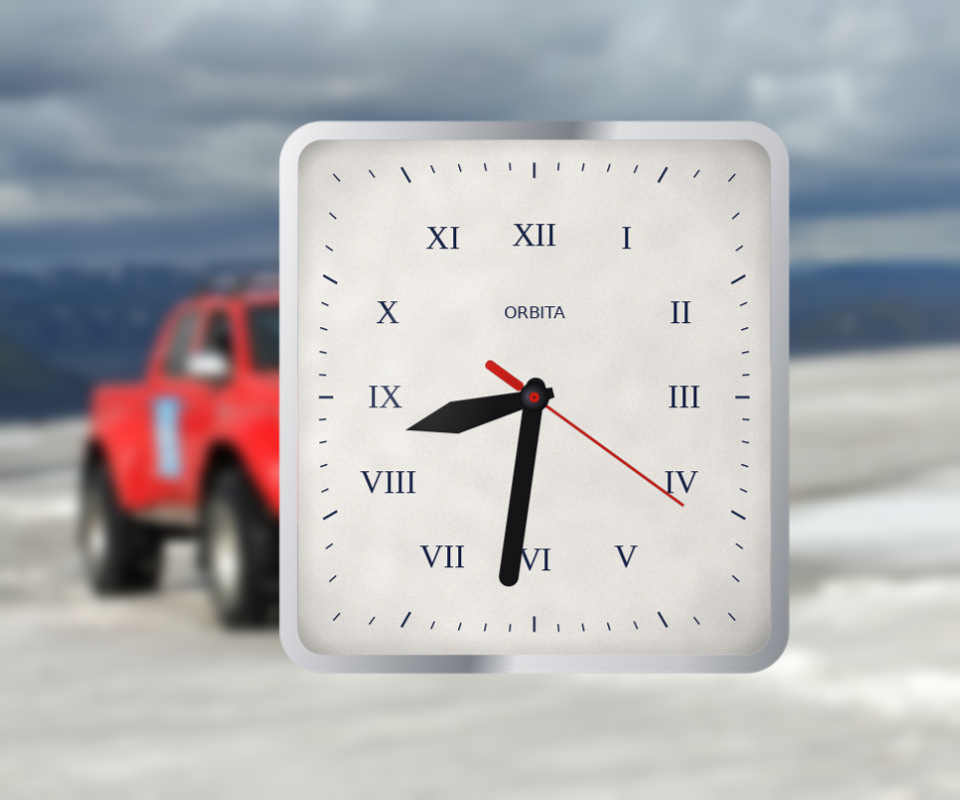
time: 8:31:21
